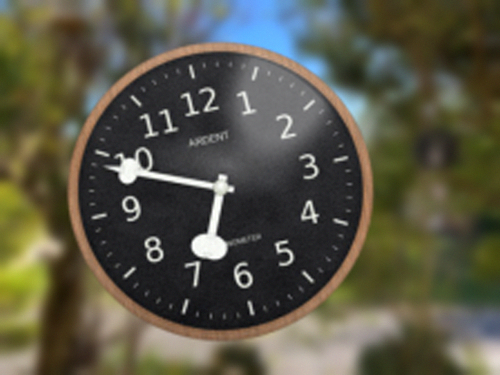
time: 6:49
